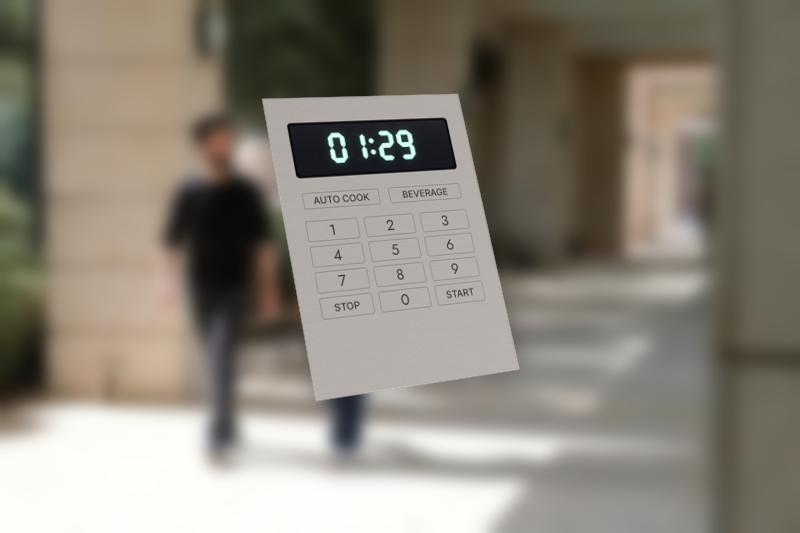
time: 1:29
